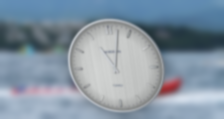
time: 11:02
